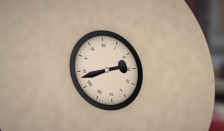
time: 2:43
